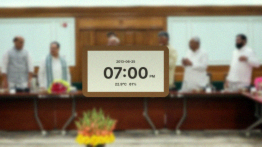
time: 7:00
